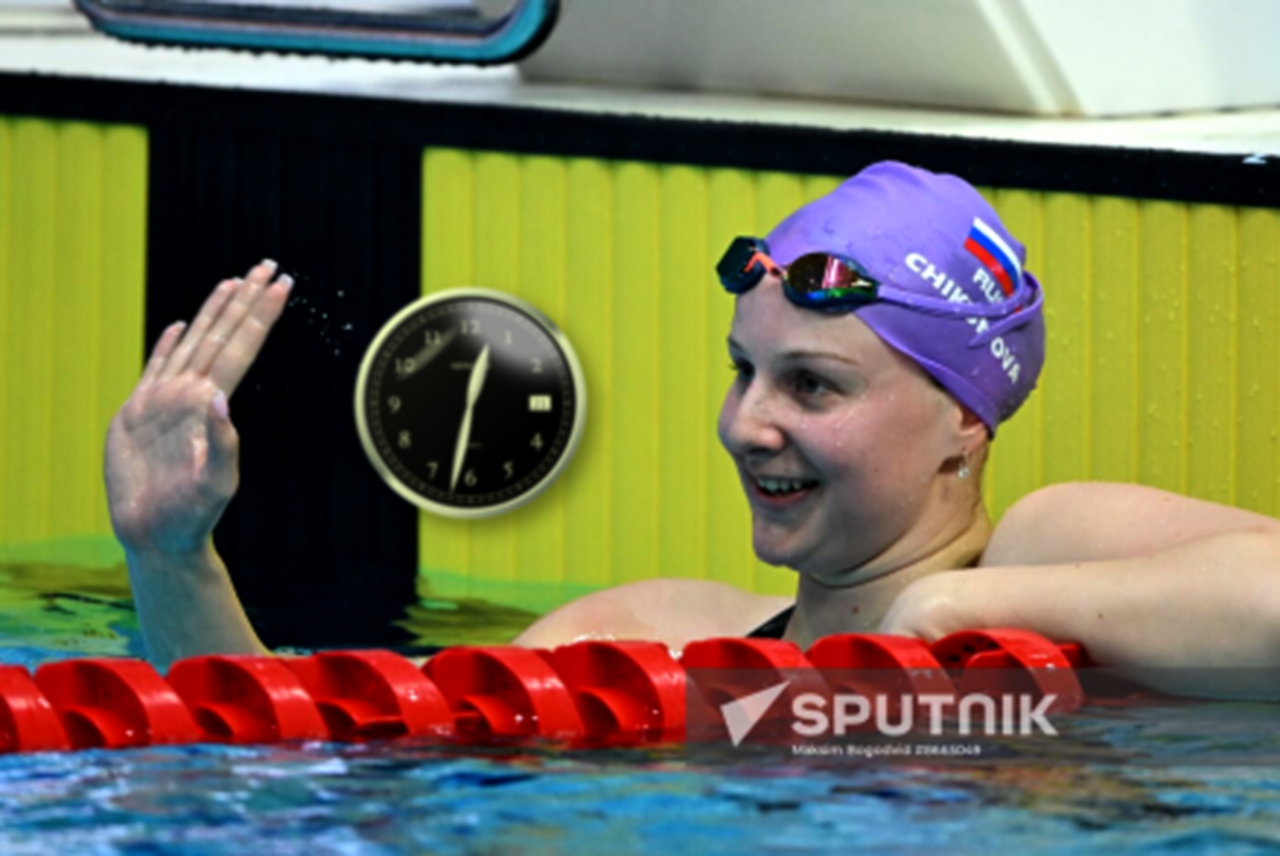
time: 12:32
